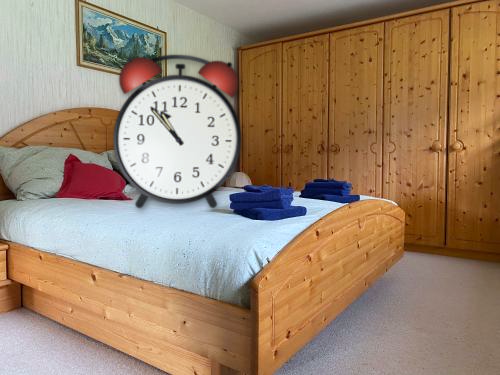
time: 10:53
